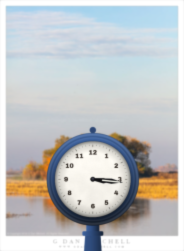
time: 3:16
